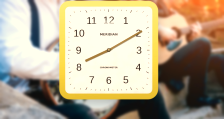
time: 8:10
